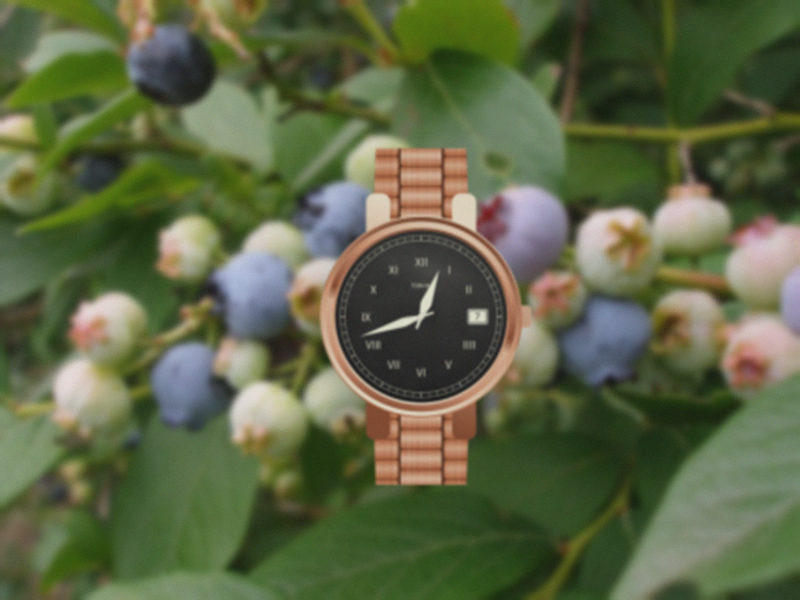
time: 12:42
